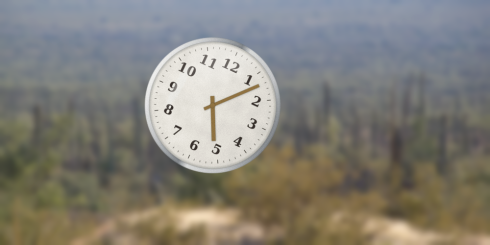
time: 5:07
